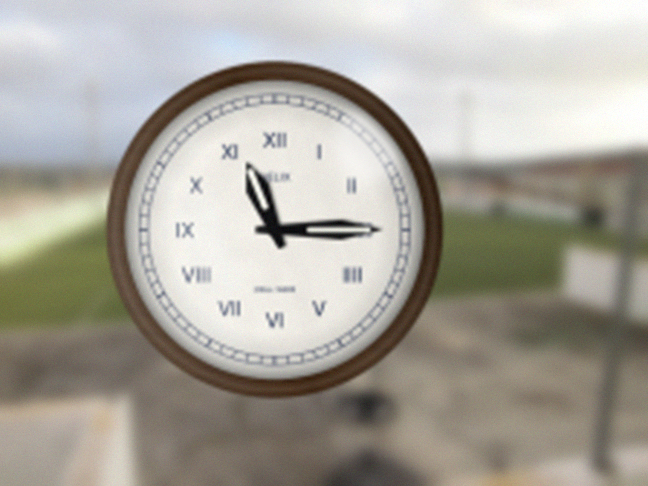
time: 11:15
